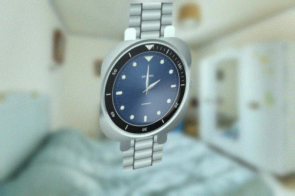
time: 2:00
